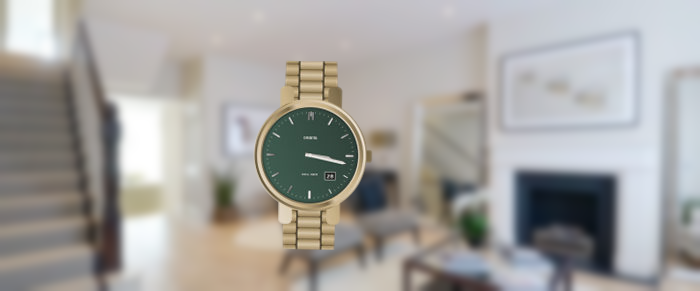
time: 3:17
